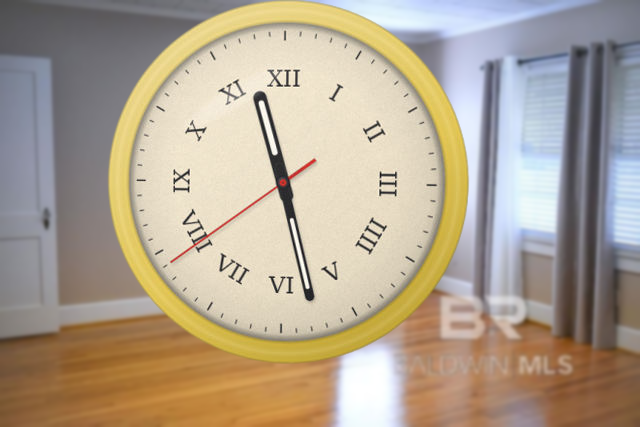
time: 11:27:39
